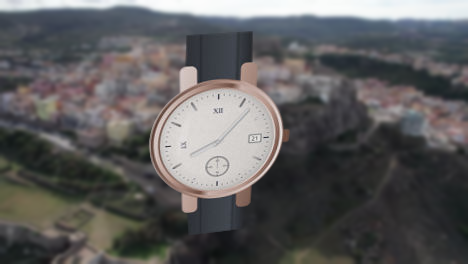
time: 8:07
